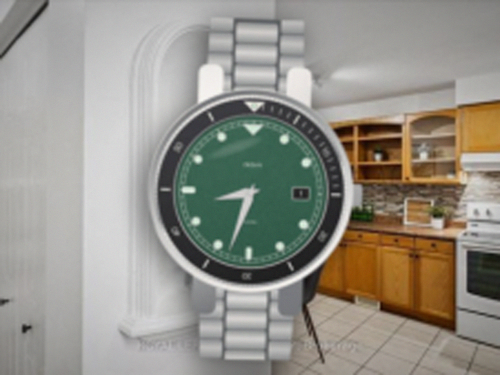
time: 8:33
